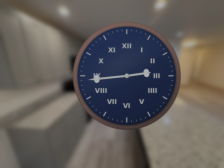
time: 2:44
